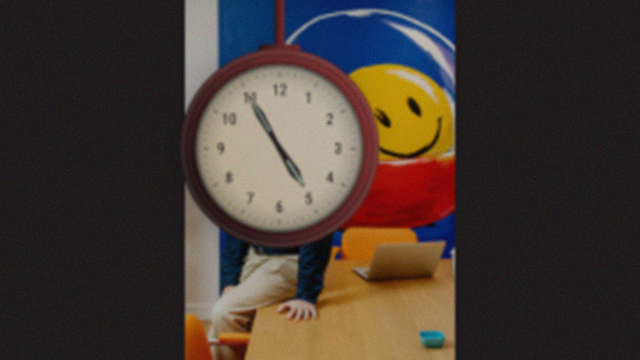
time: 4:55
